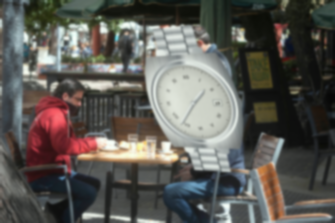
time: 1:37
